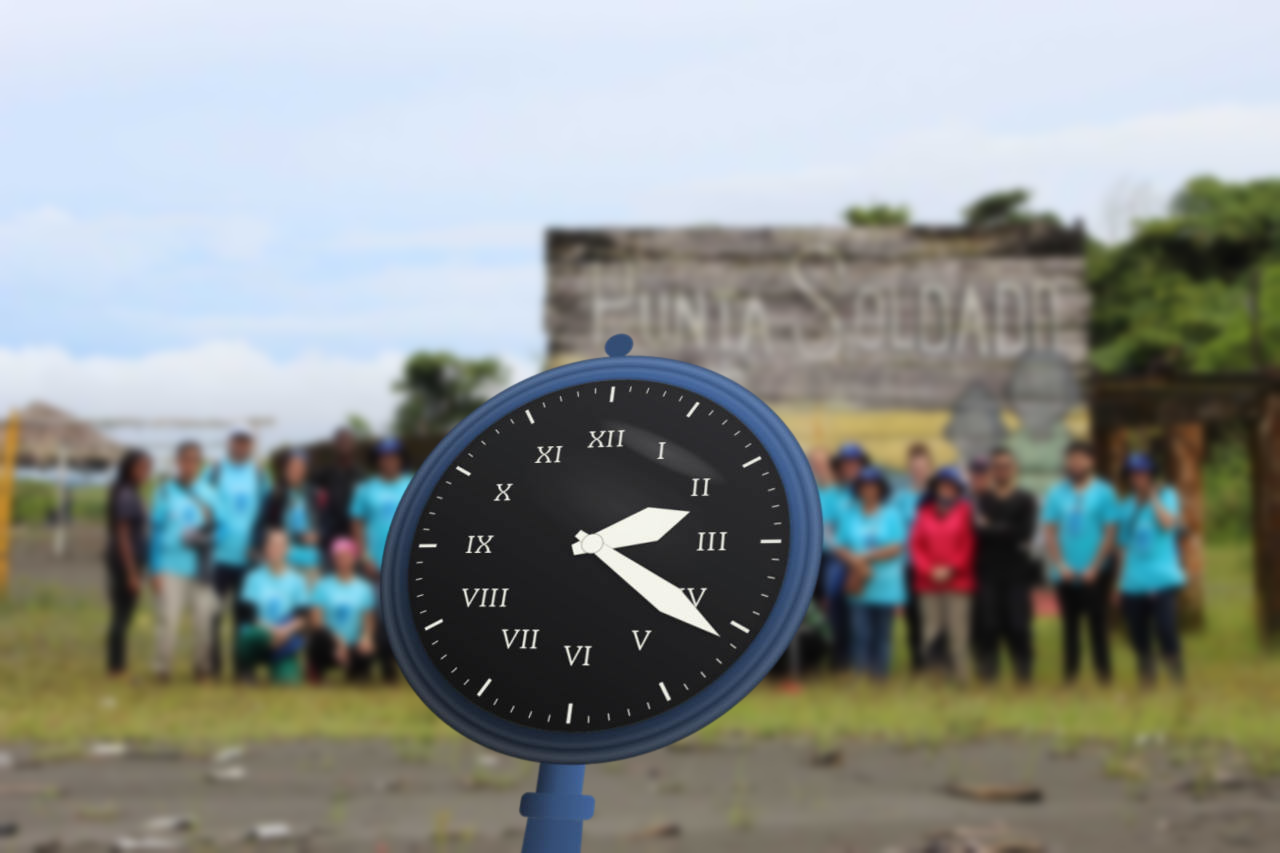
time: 2:21
